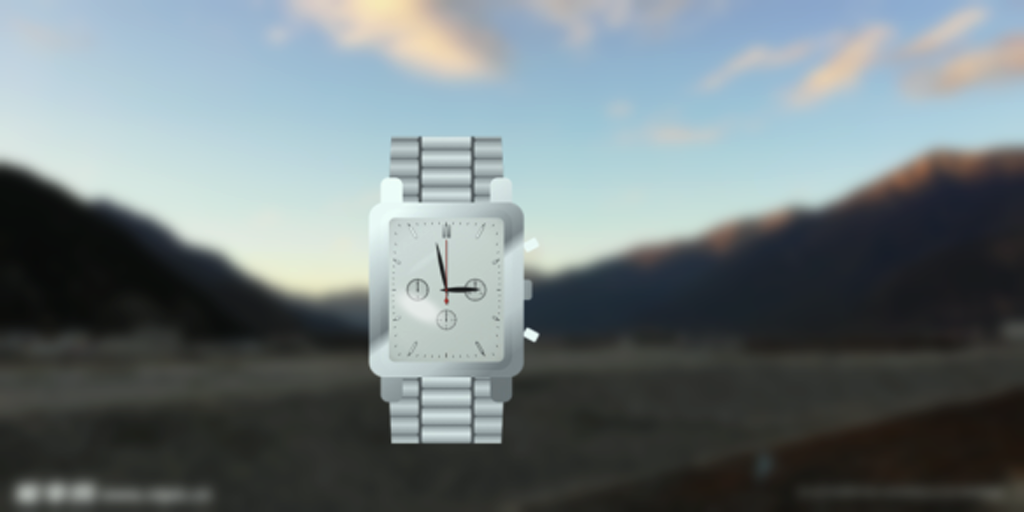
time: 2:58
